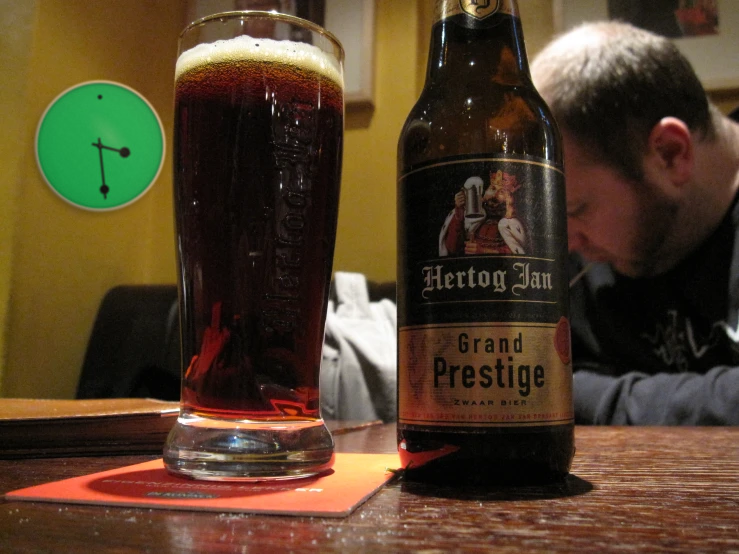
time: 3:29
